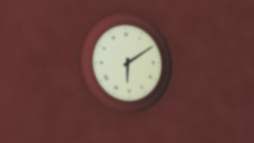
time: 6:10
